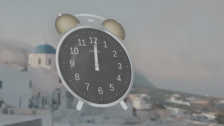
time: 12:01
